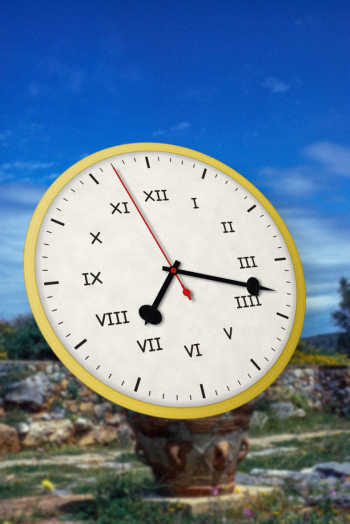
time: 7:17:57
